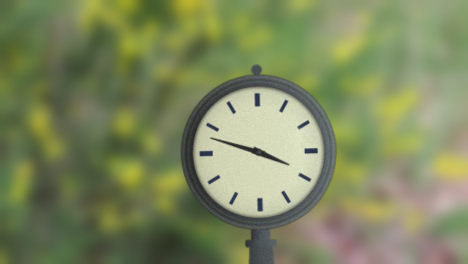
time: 3:48
